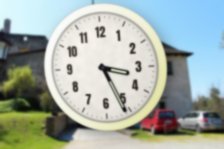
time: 3:26
